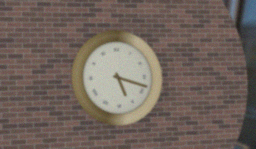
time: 5:18
